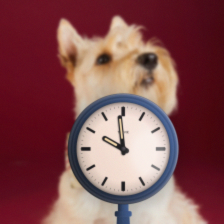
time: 9:59
